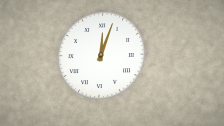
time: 12:03
